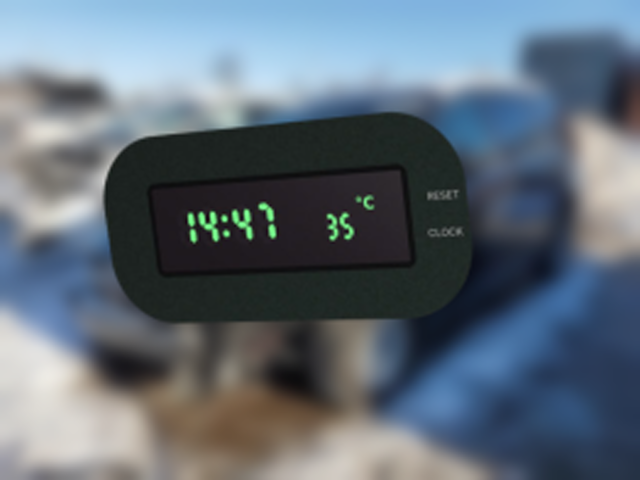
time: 14:47
